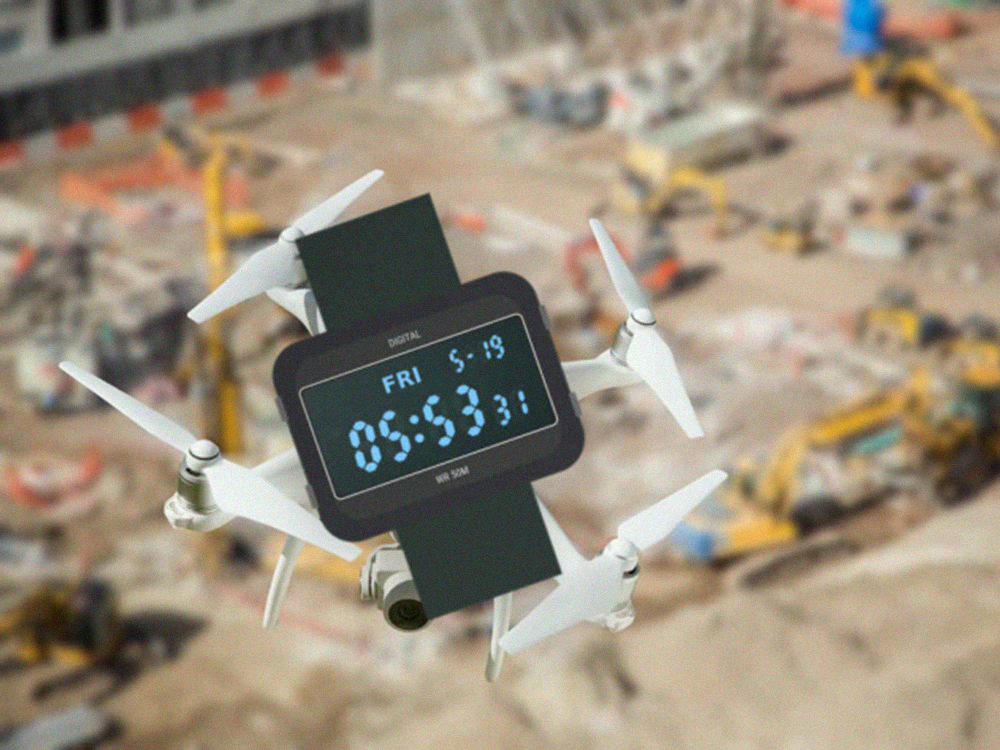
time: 5:53:31
